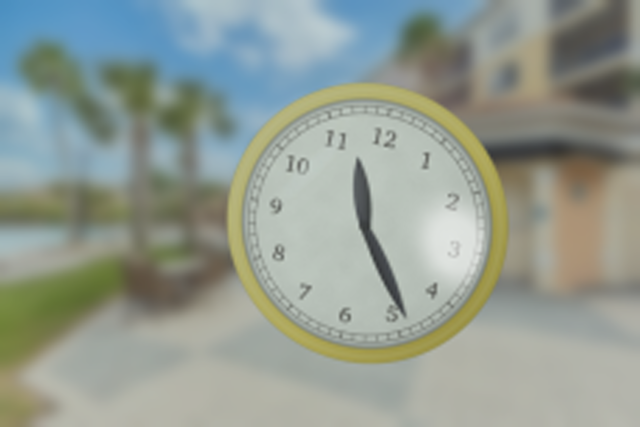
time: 11:24
